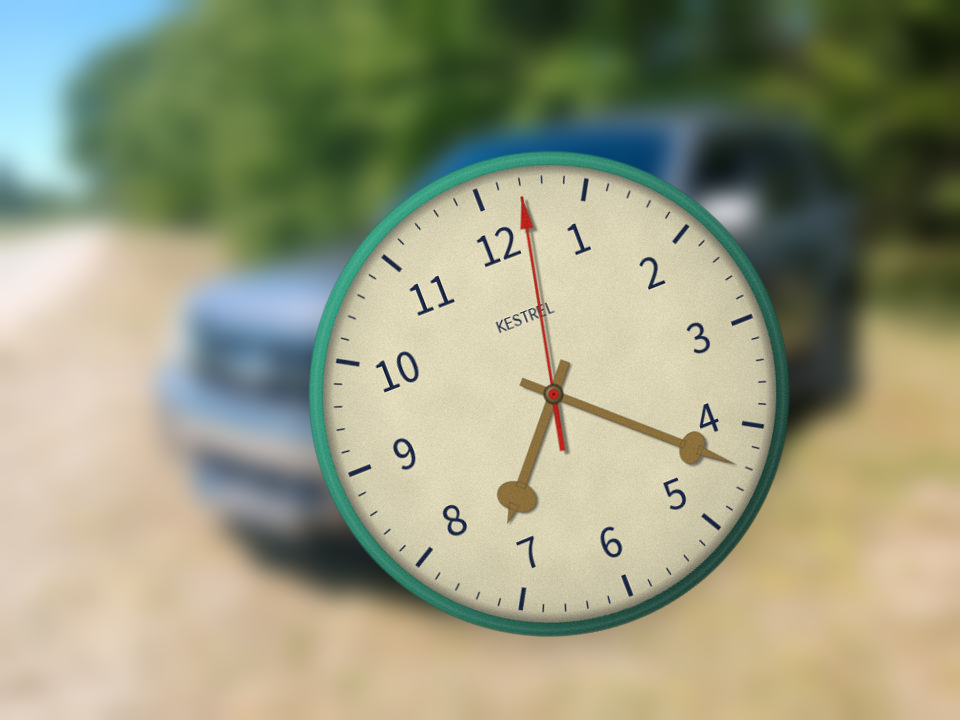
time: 7:22:02
